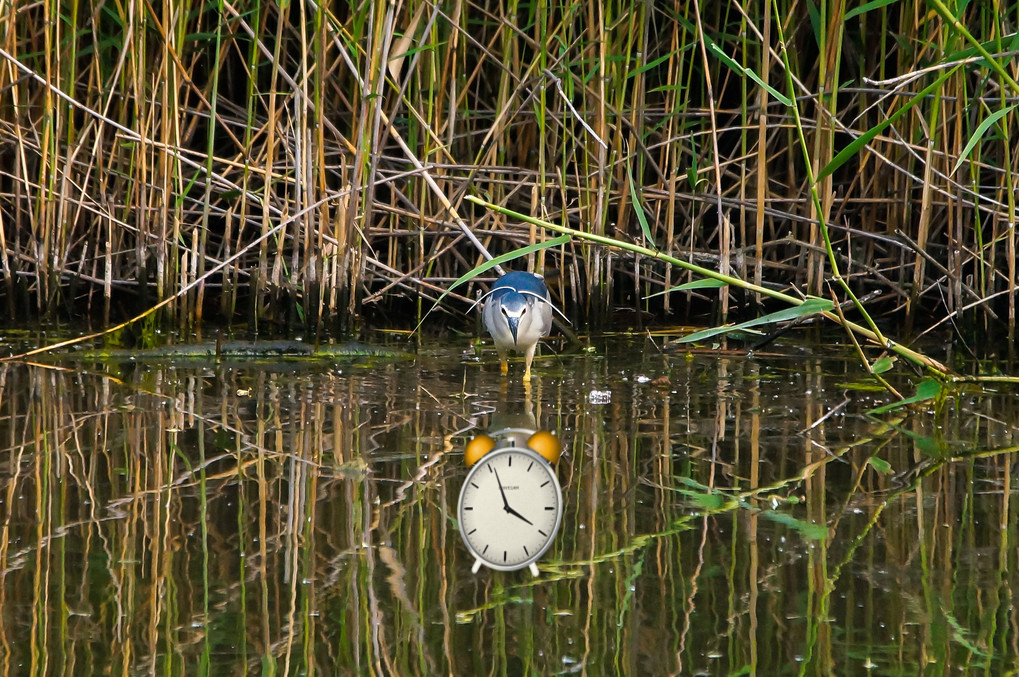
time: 3:56
